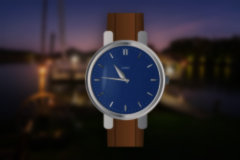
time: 10:46
